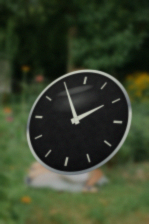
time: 1:55
